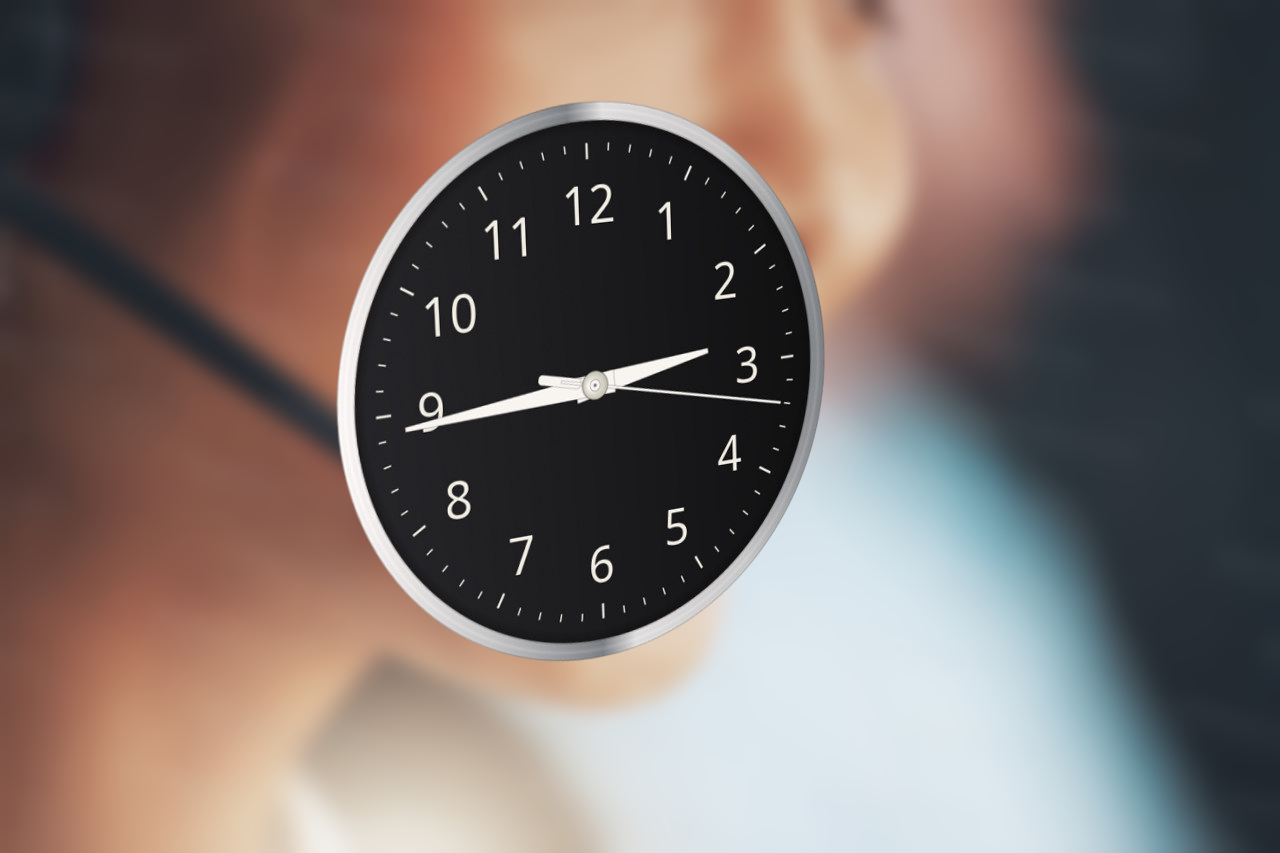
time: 2:44:17
